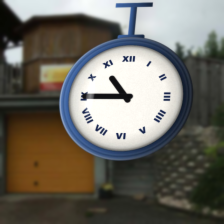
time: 10:45
